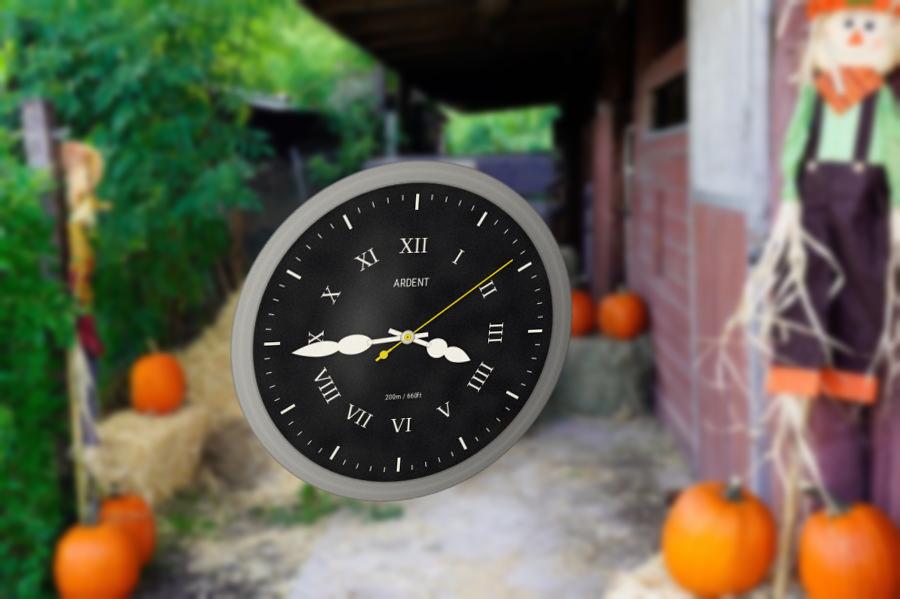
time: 3:44:09
